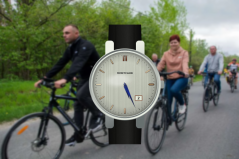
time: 5:26
